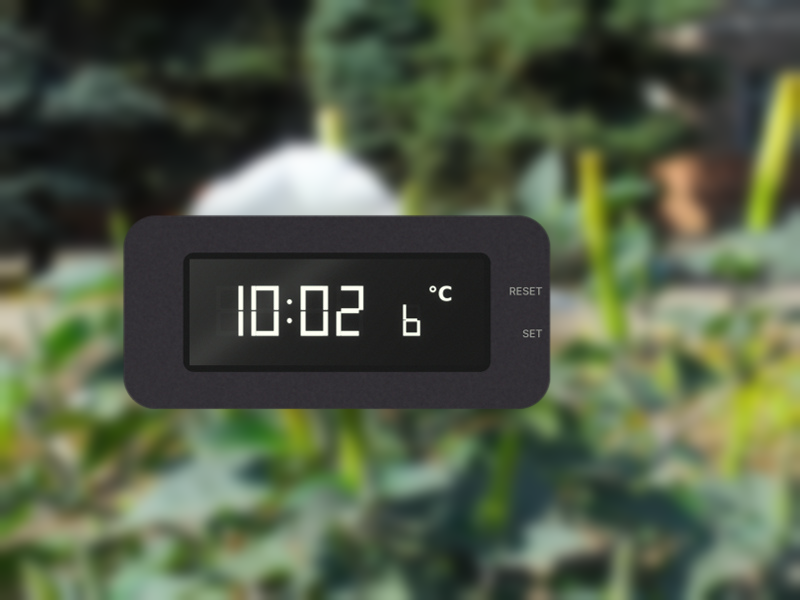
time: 10:02
